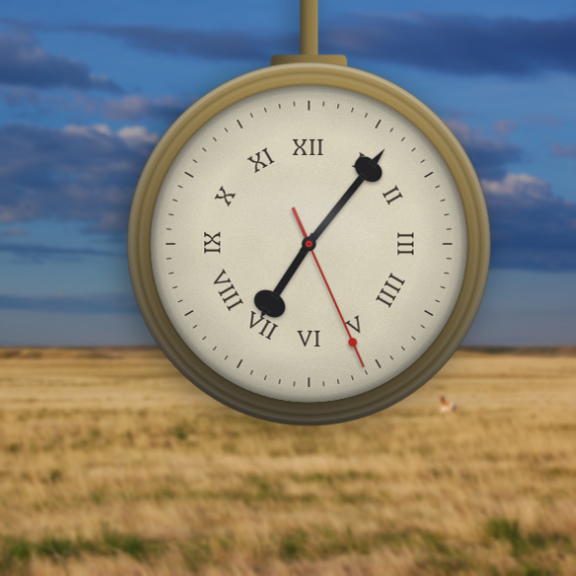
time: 7:06:26
